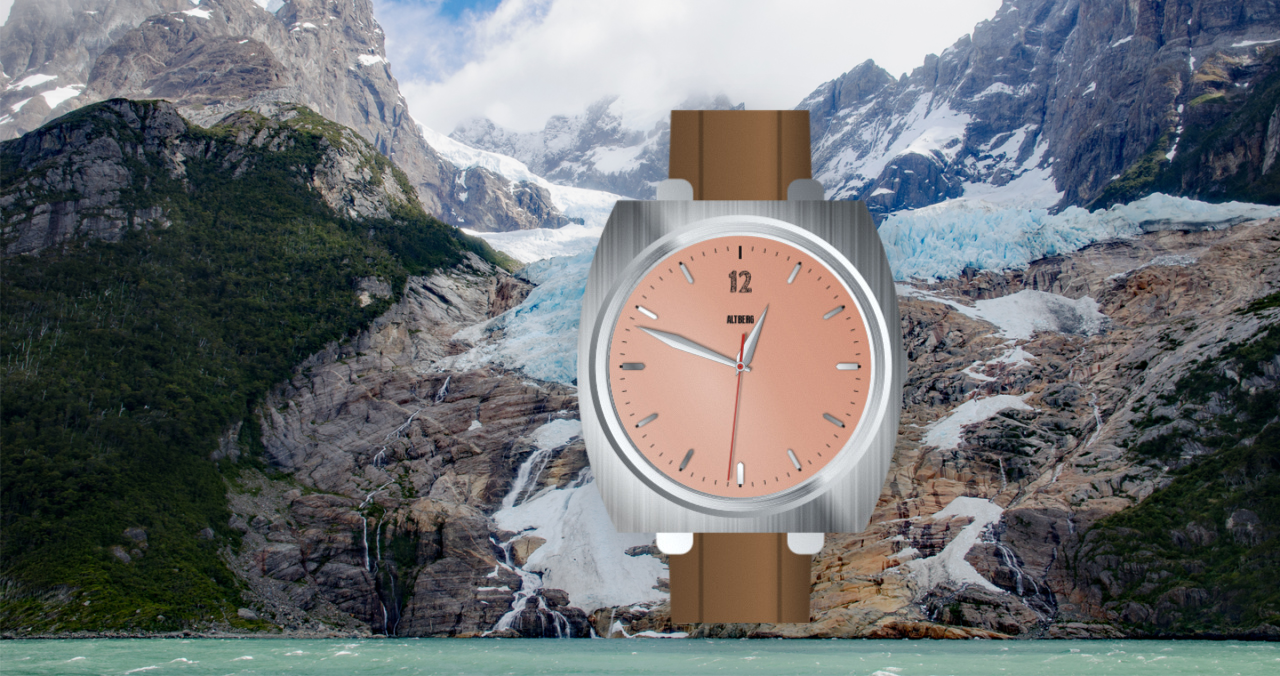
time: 12:48:31
